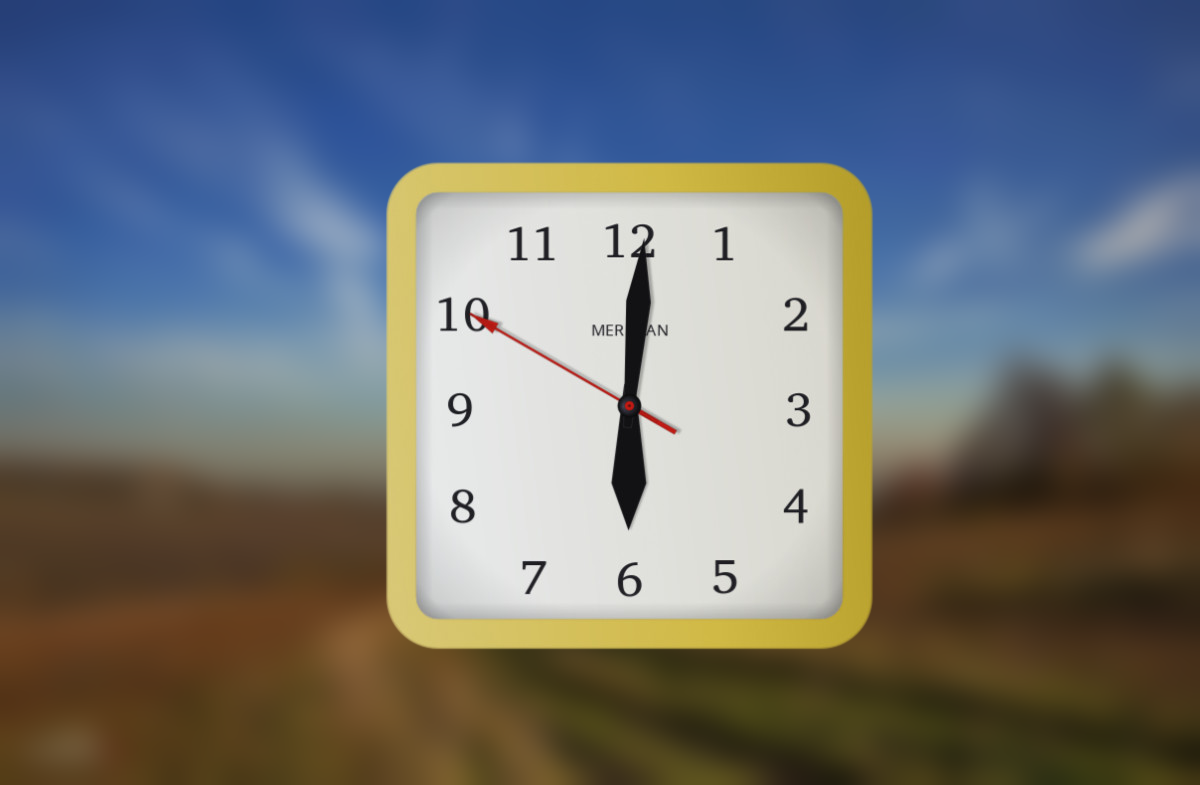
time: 6:00:50
